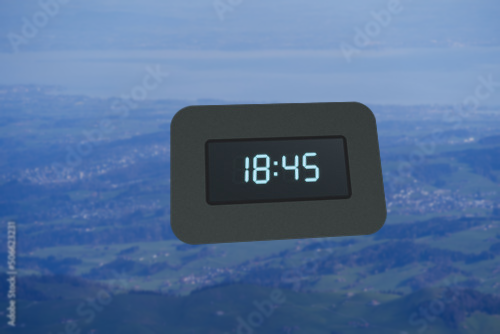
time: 18:45
